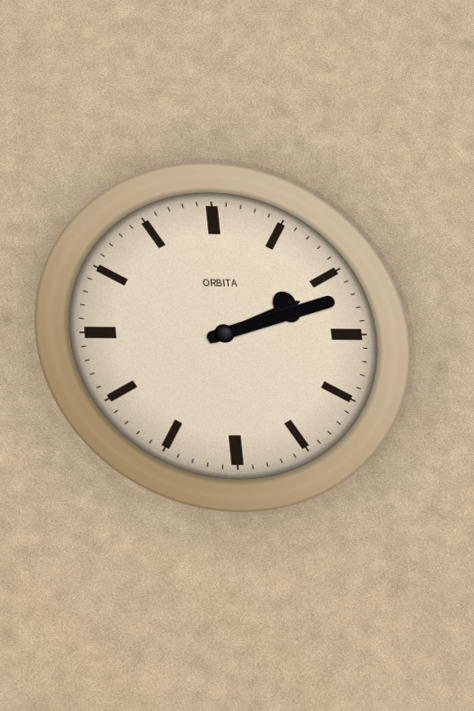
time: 2:12
